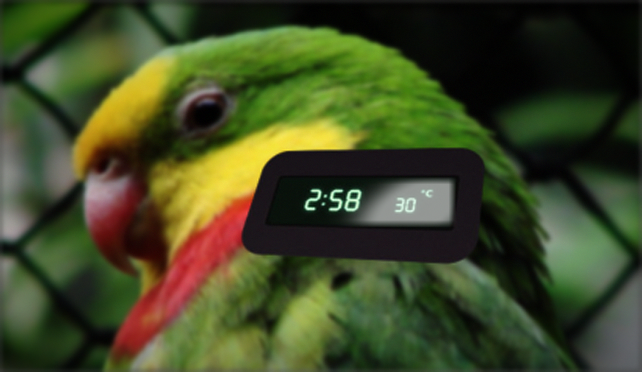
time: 2:58
